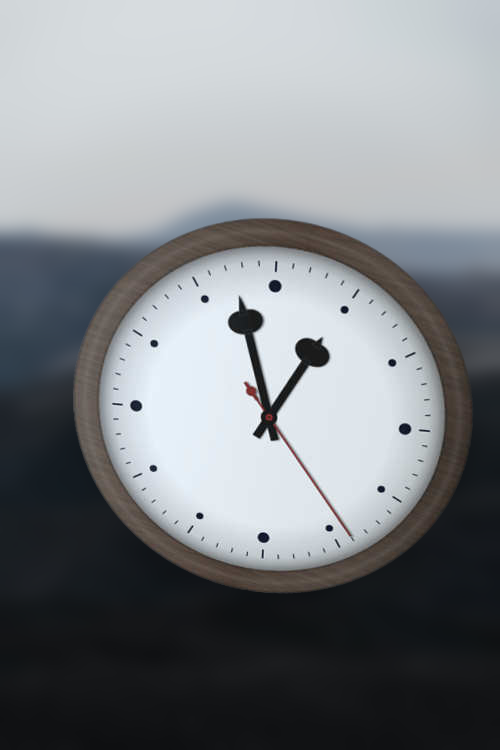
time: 12:57:24
